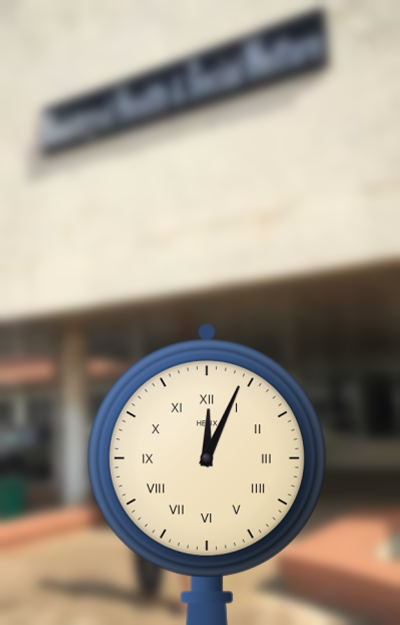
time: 12:04
